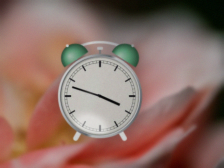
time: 3:48
